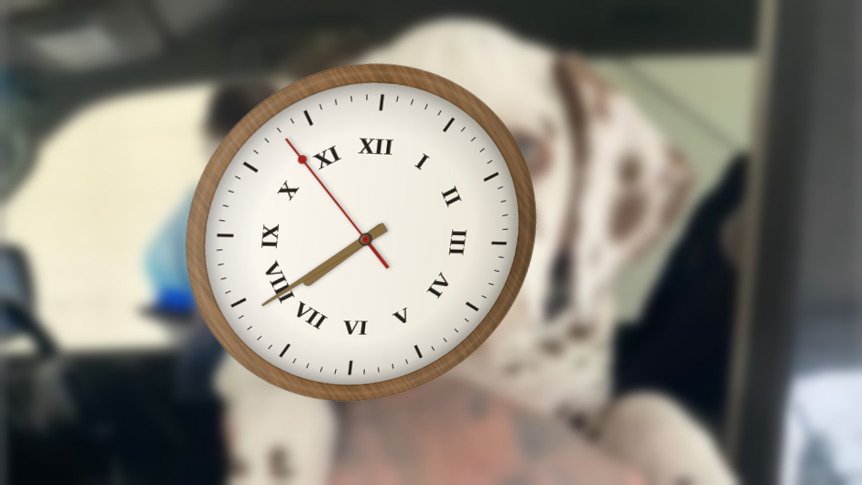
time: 7:38:53
